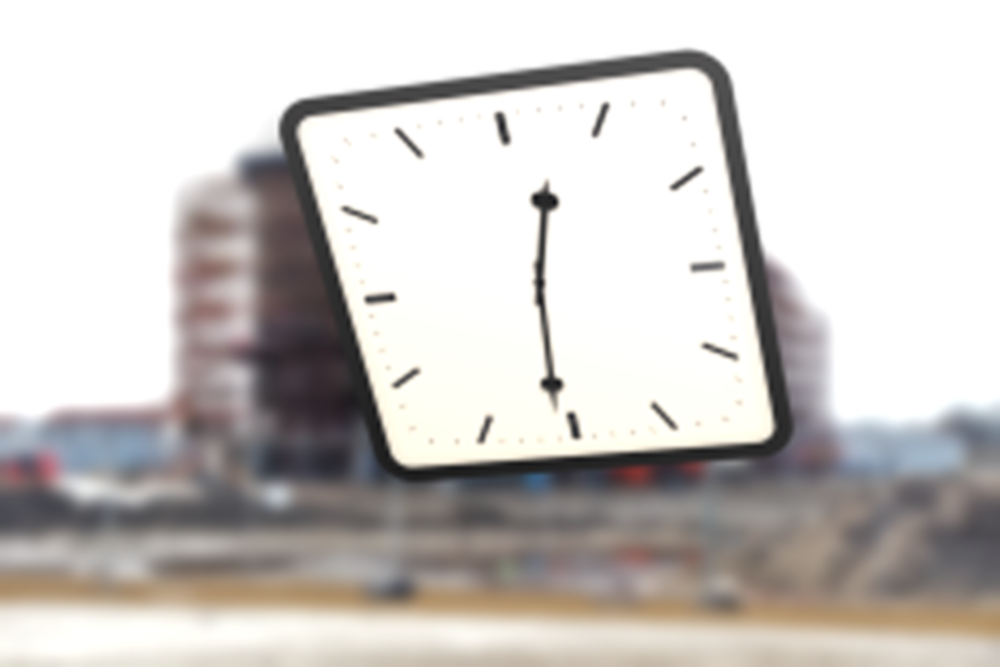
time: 12:31
